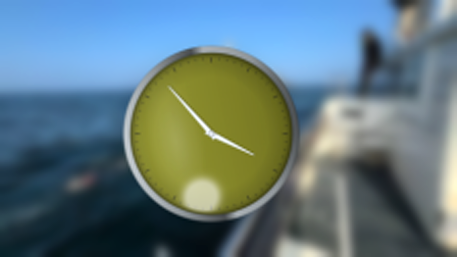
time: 3:53
